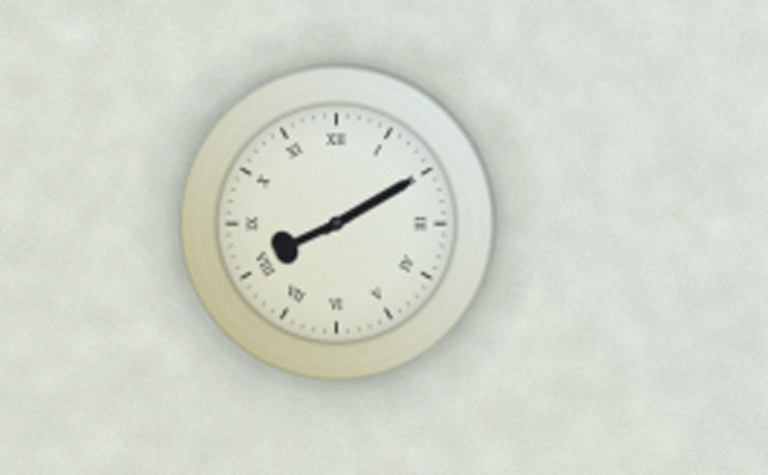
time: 8:10
